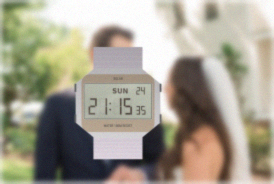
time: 21:15
